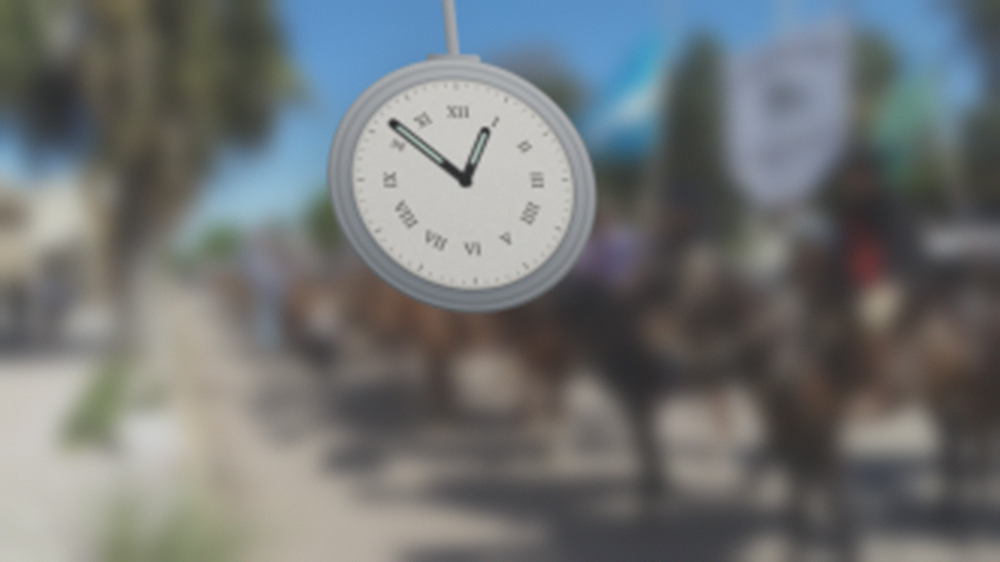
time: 12:52
